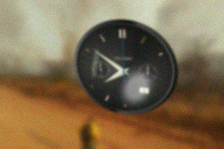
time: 7:51
